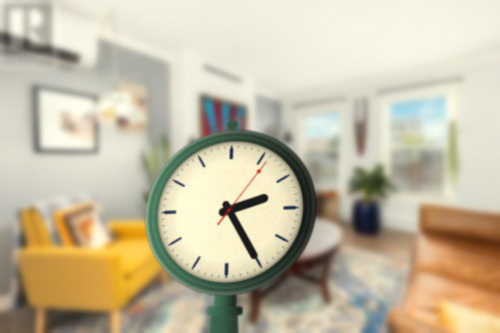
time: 2:25:06
